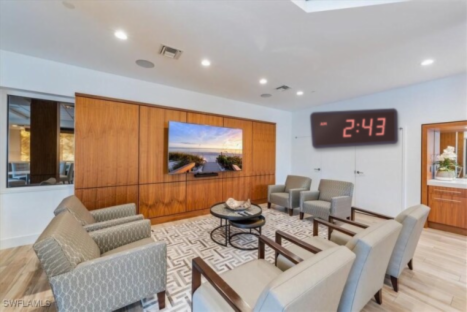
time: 2:43
